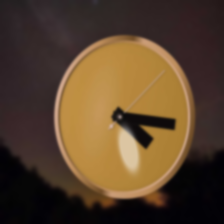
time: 4:16:08
